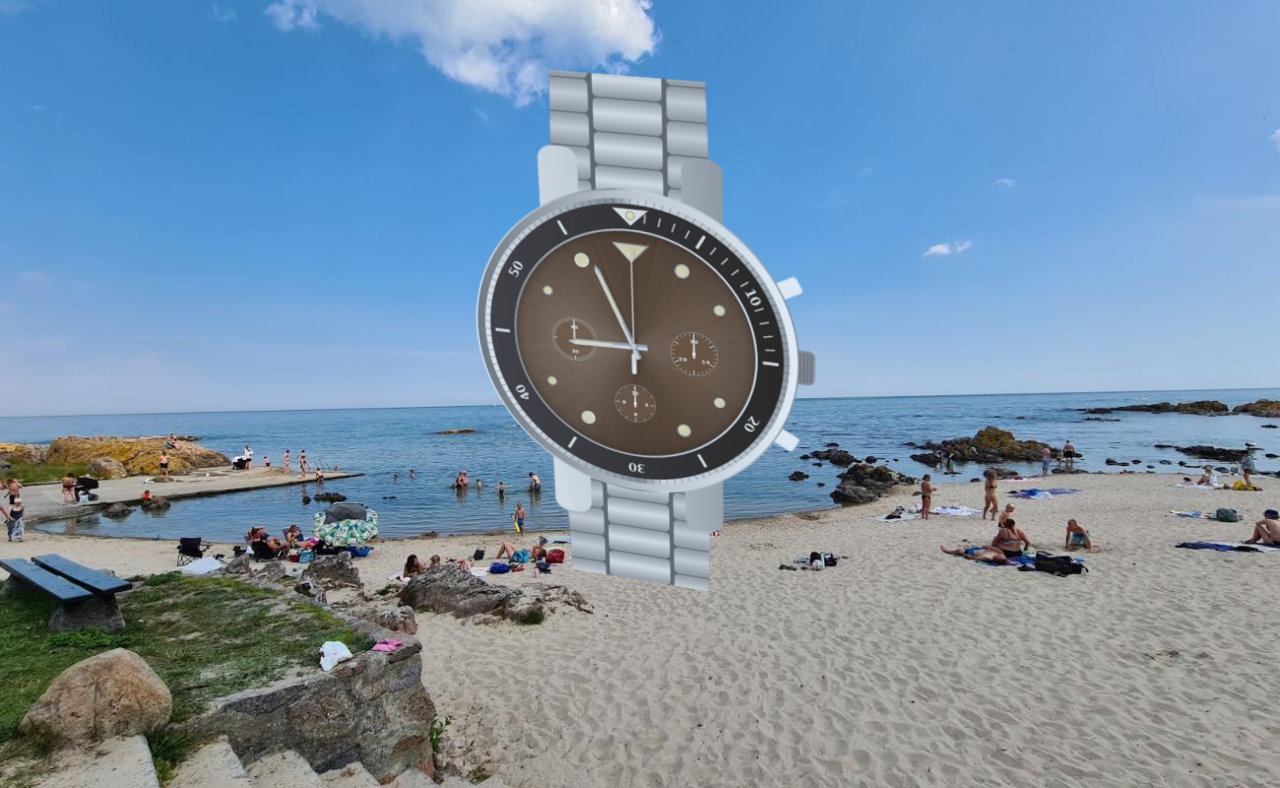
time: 8:56
